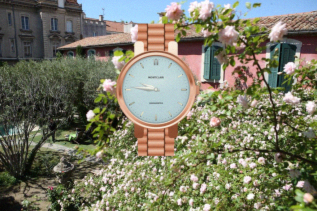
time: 9:46
